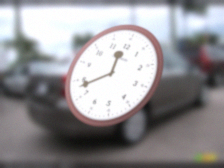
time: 11:38
